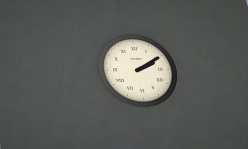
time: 2:10
